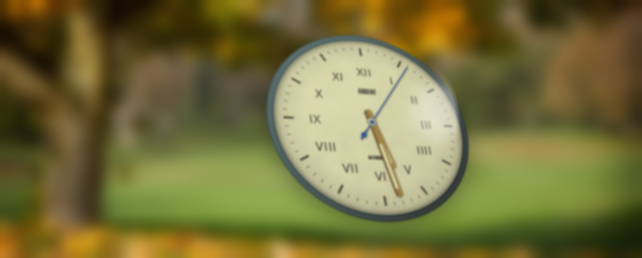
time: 5:28:06
